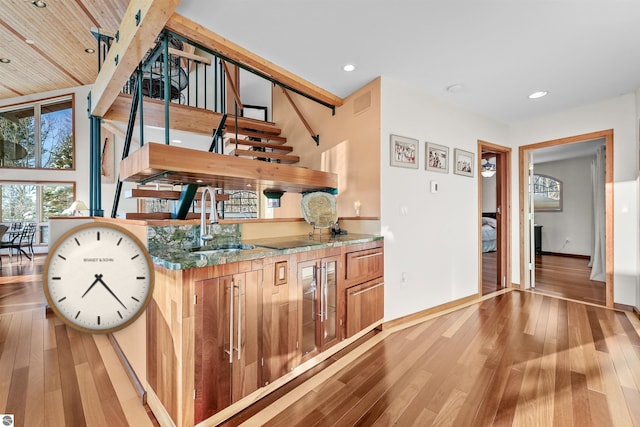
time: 7:23
